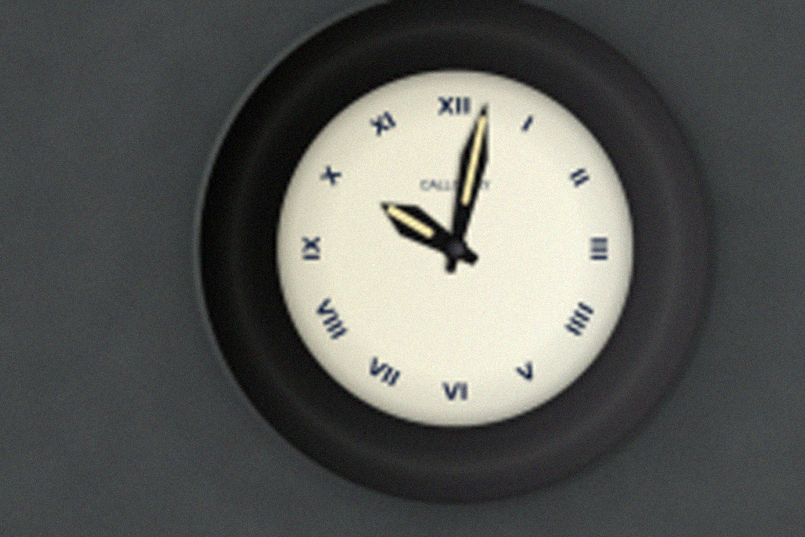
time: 10:02
